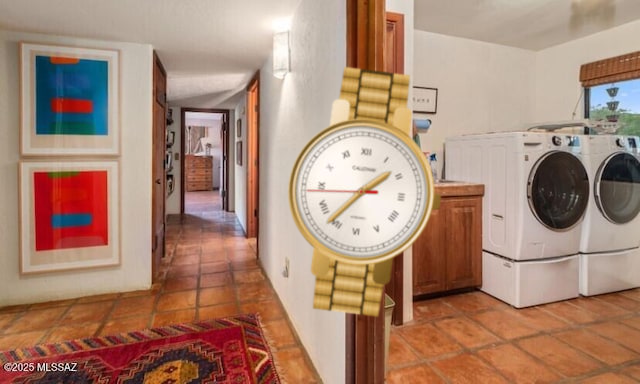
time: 1:36:44
